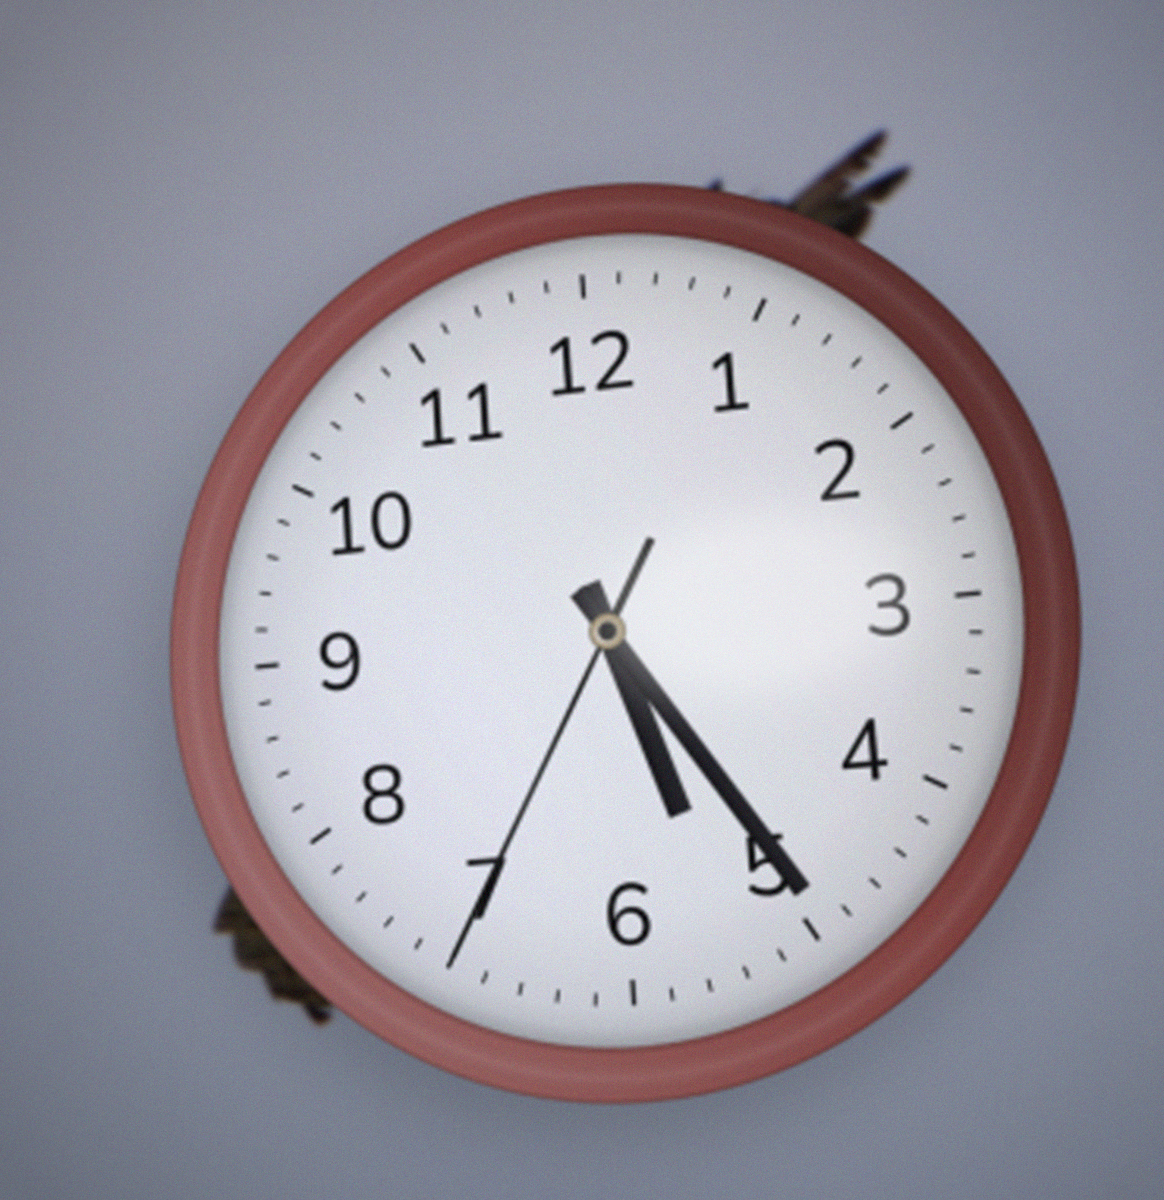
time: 5:24:35
